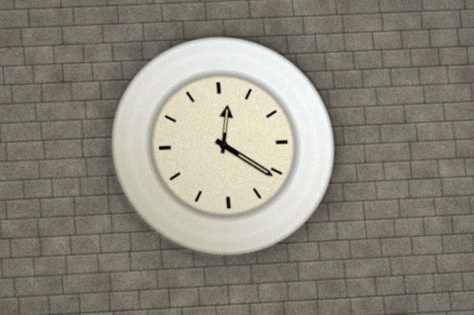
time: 12:21
